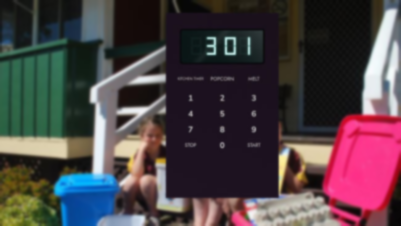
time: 3:01
